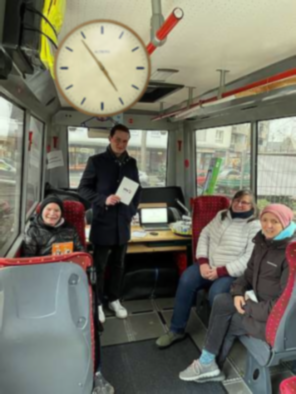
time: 4:54
